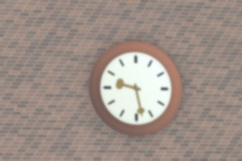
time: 9:28
